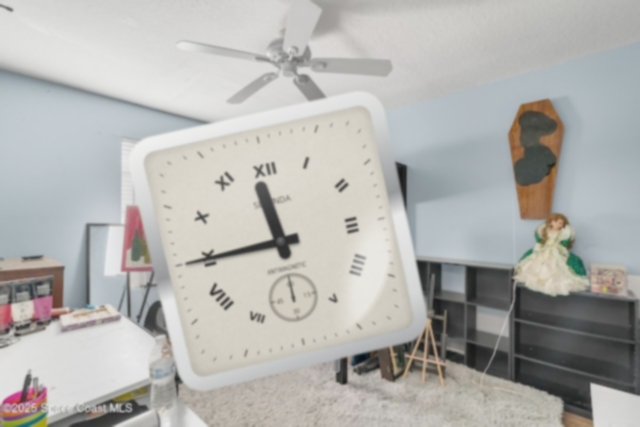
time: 11:45
